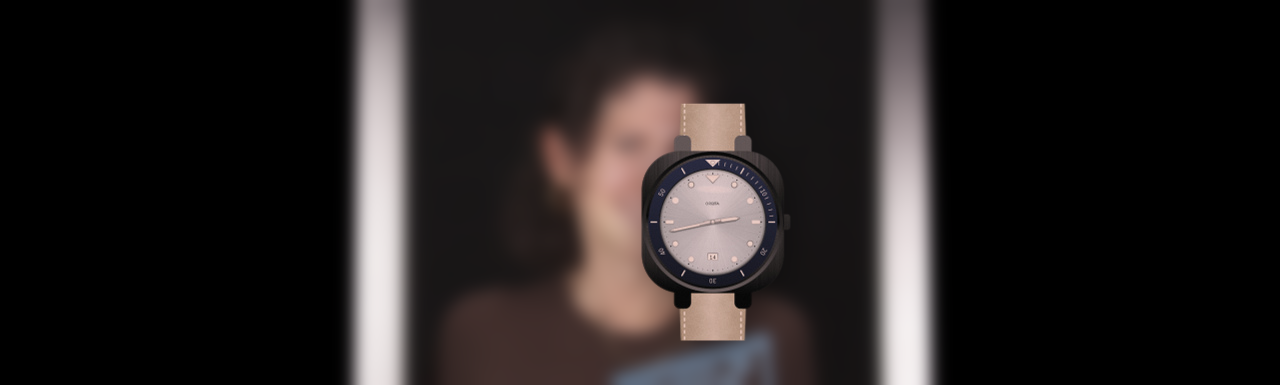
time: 2:43
